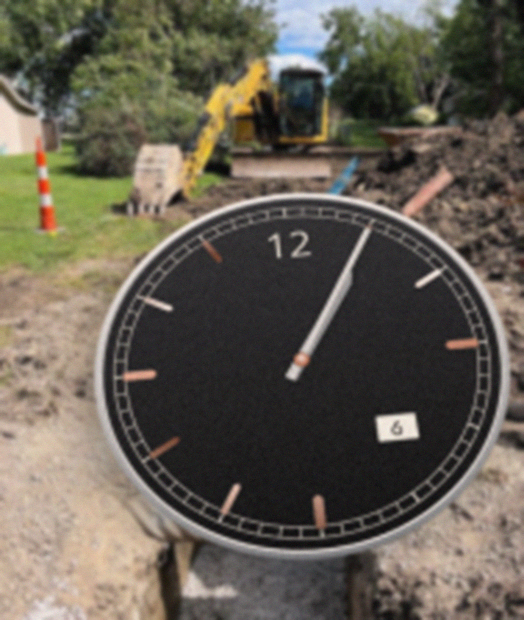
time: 1:05
